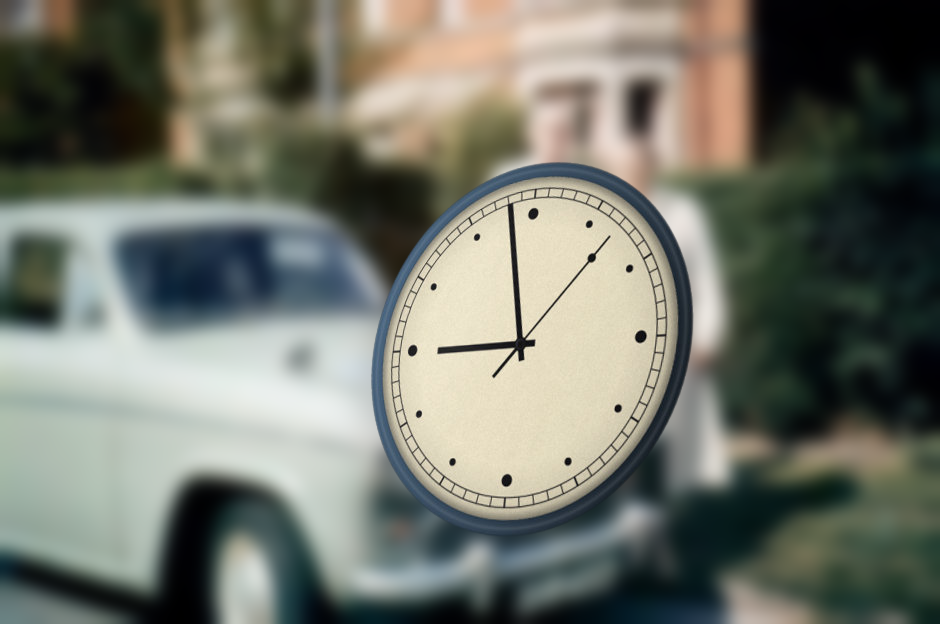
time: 8:58:07
